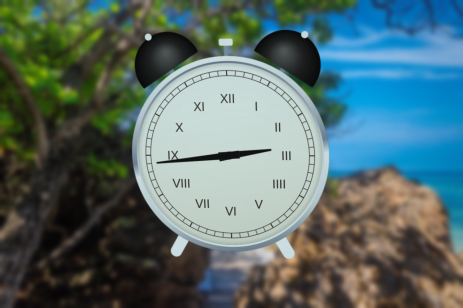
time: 2:44
